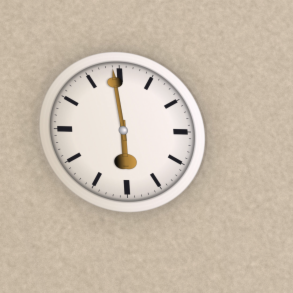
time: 5:59
